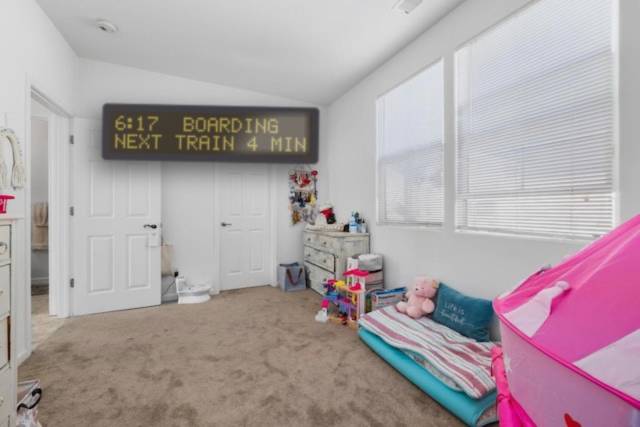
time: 6:17
